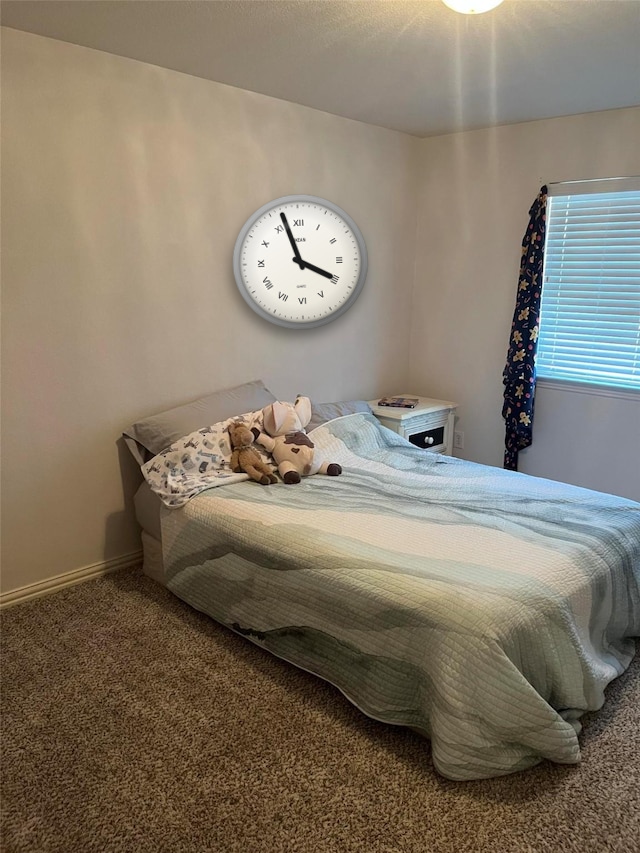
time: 3:57
